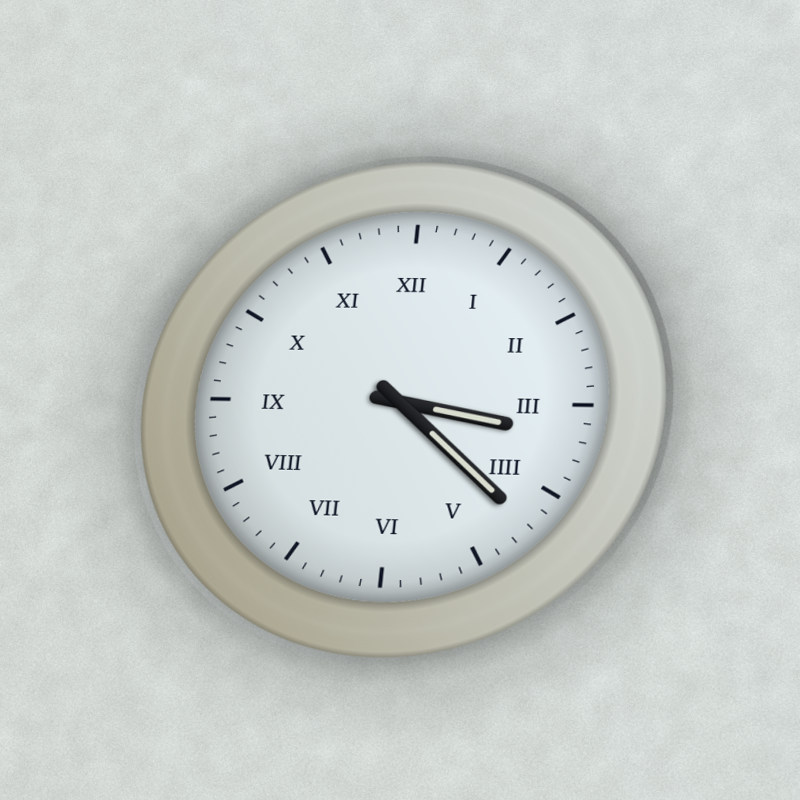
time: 3:22
